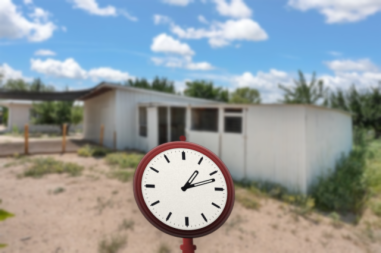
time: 1:12
